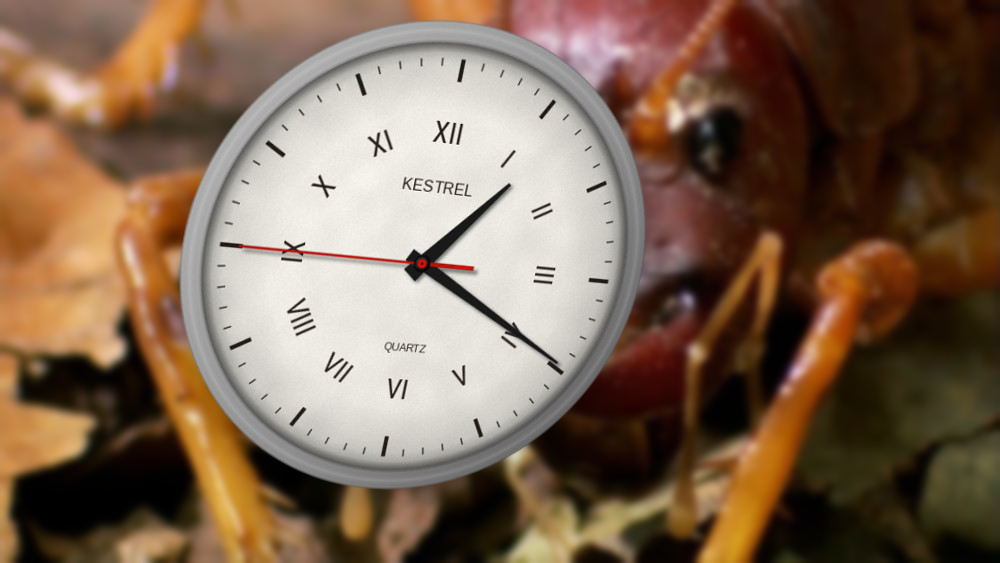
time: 1:19:45
